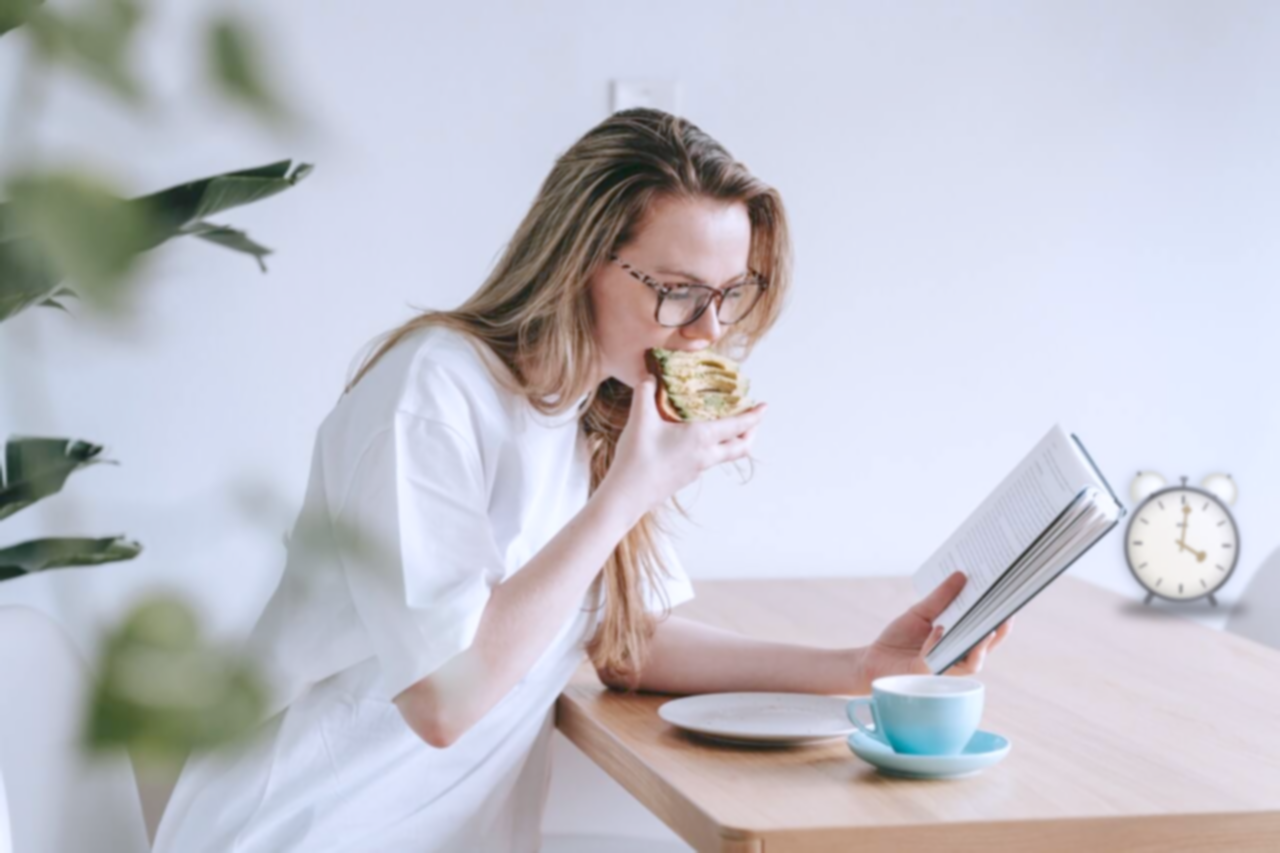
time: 4:01
